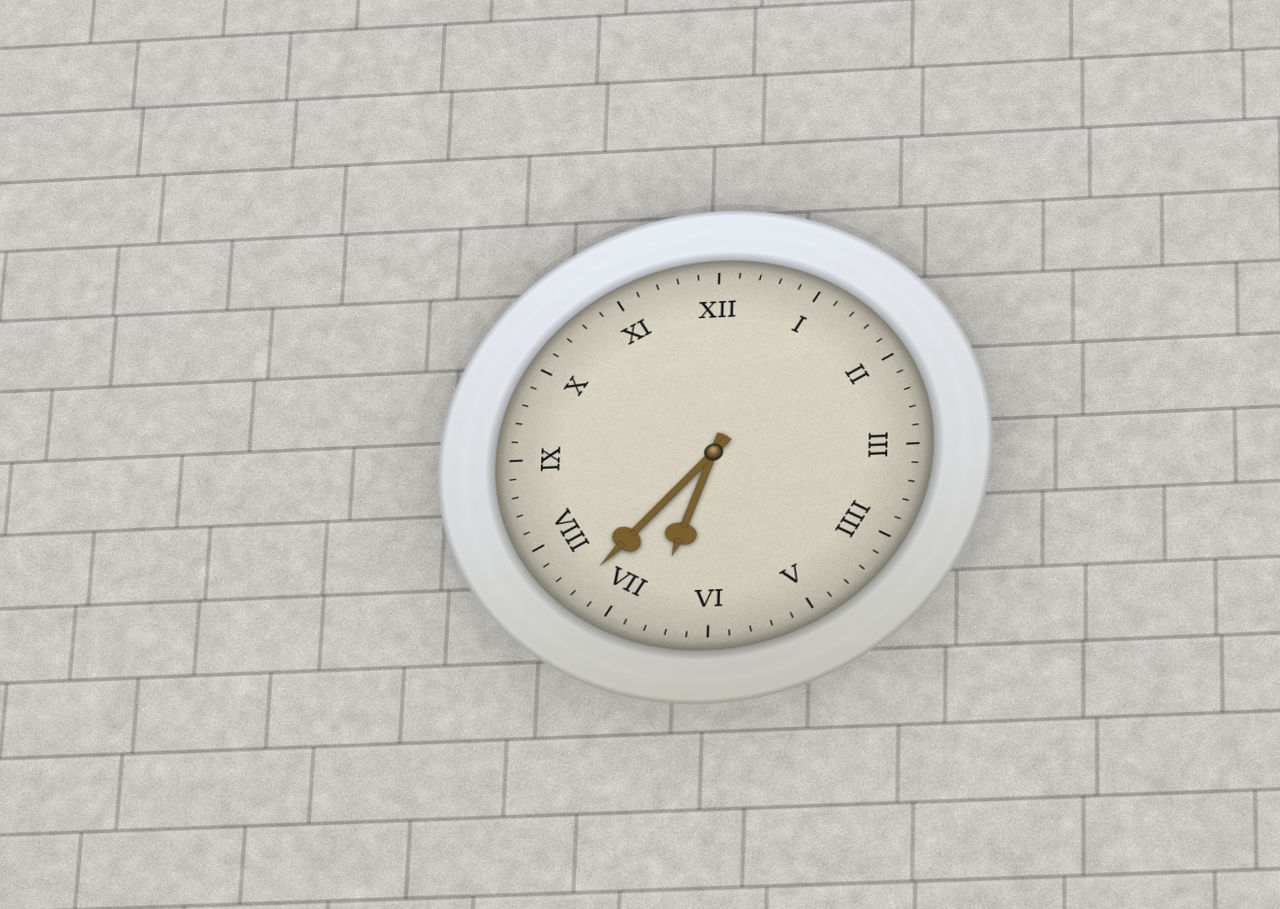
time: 6:37
